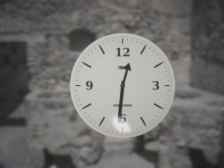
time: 12:31
